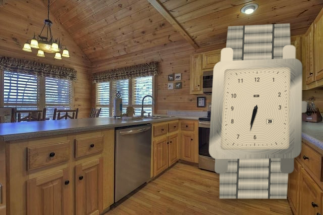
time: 6:32
